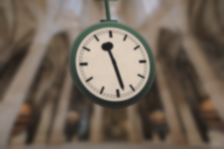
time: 11:28
